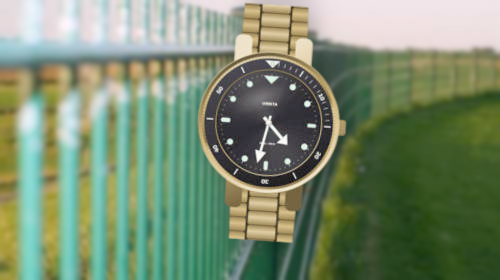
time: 4:32
